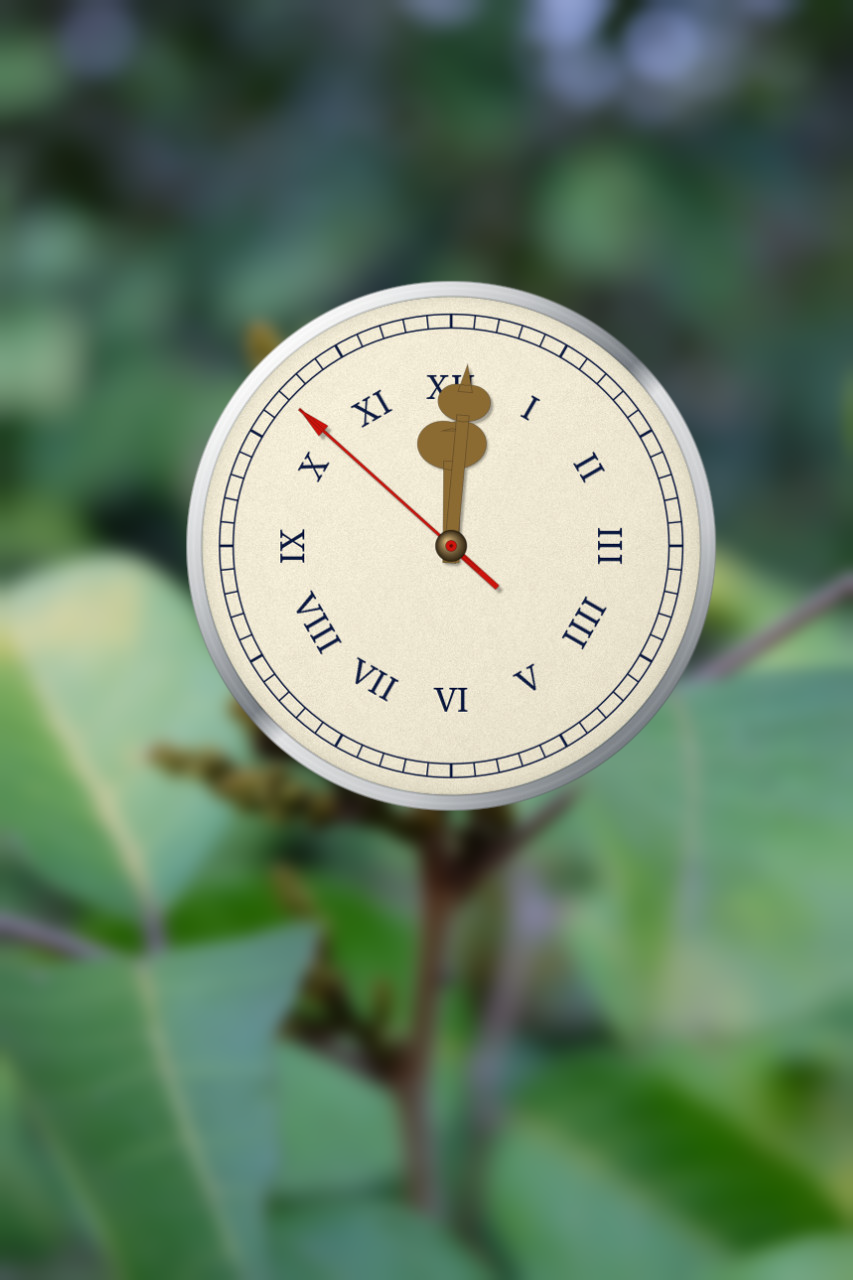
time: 12:00:52
